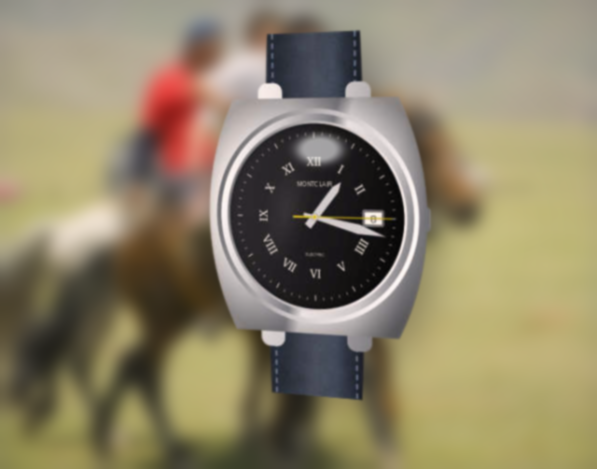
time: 1:17:15
